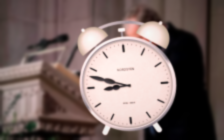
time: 8:48
